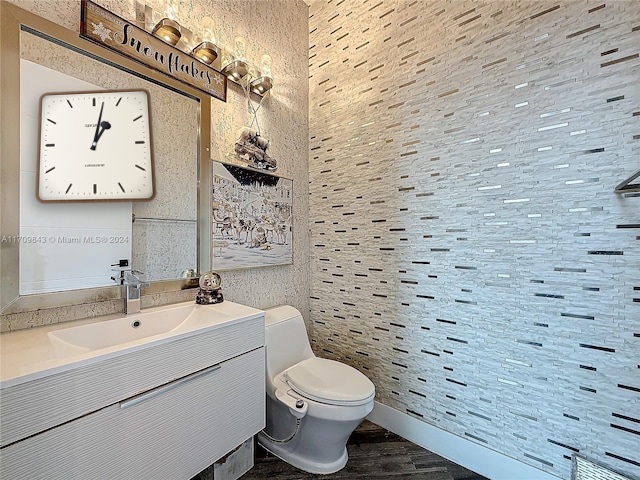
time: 1:02
